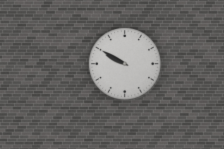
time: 9:50
